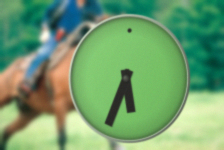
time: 5:33
